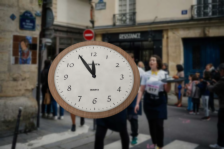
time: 11:55
